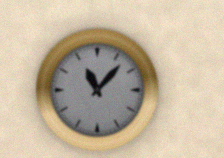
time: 11:07
